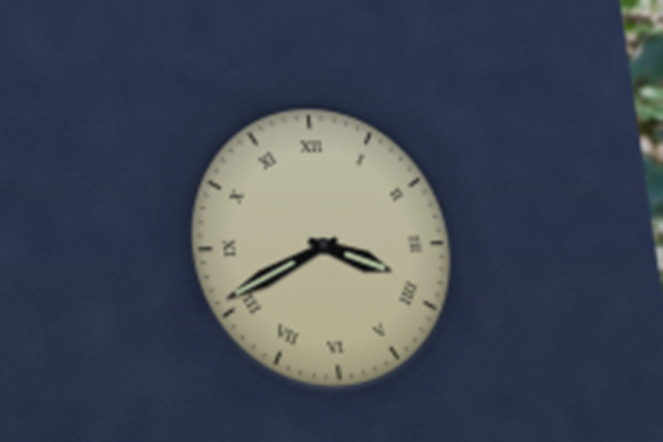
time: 3:41
